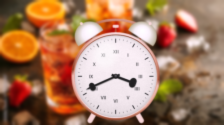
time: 3:41
